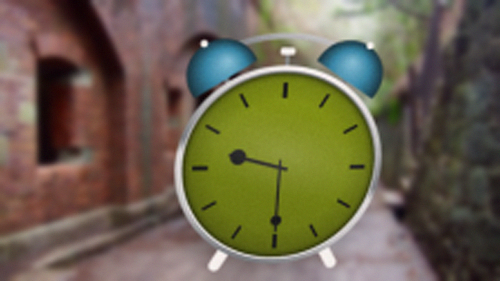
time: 9:30
